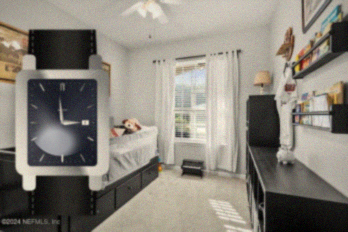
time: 2:59
